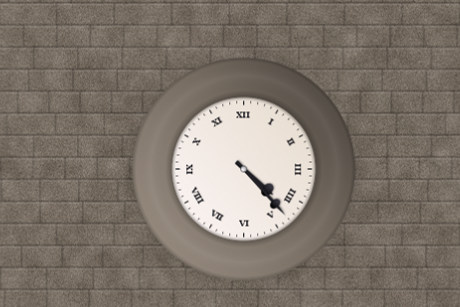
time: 4:23
